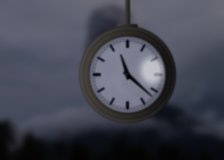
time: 11:22
